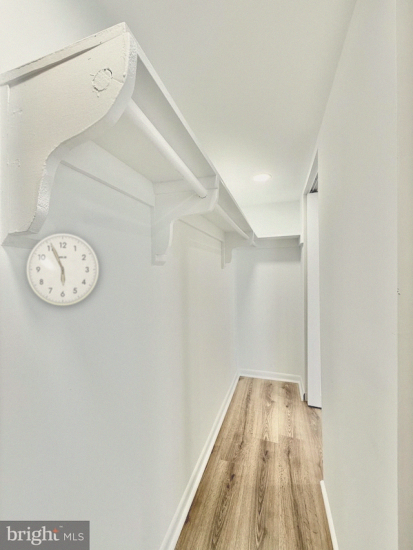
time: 5:56
